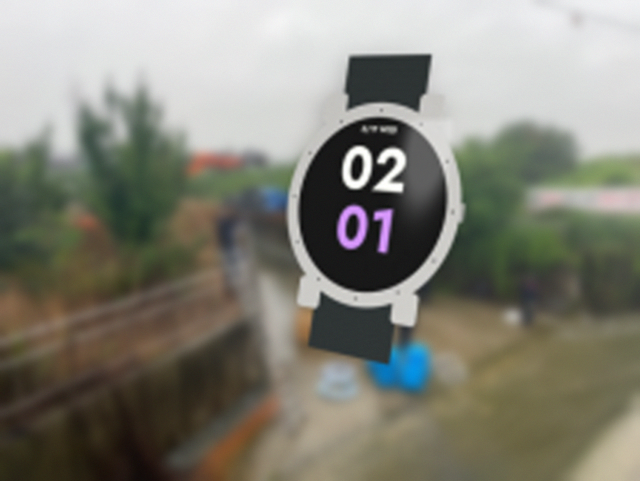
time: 2:01
